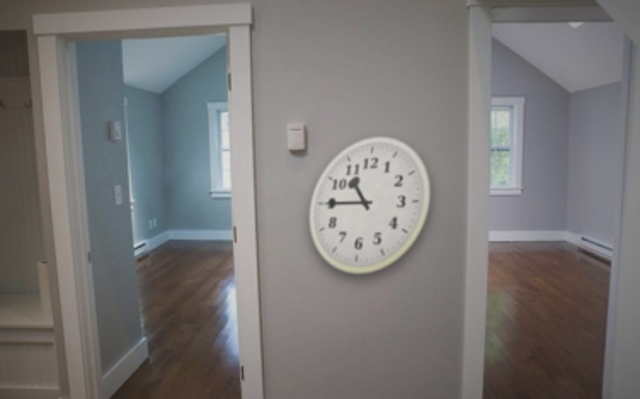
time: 10:45
